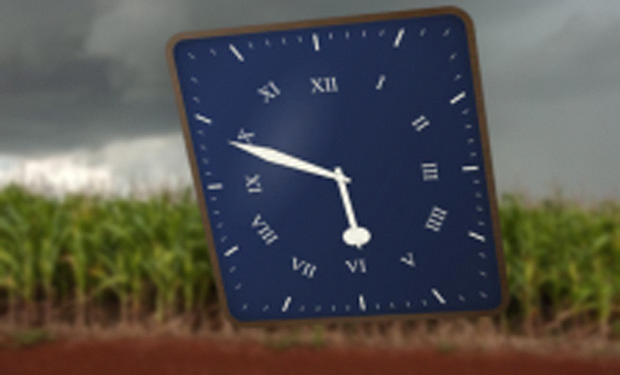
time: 5:49
